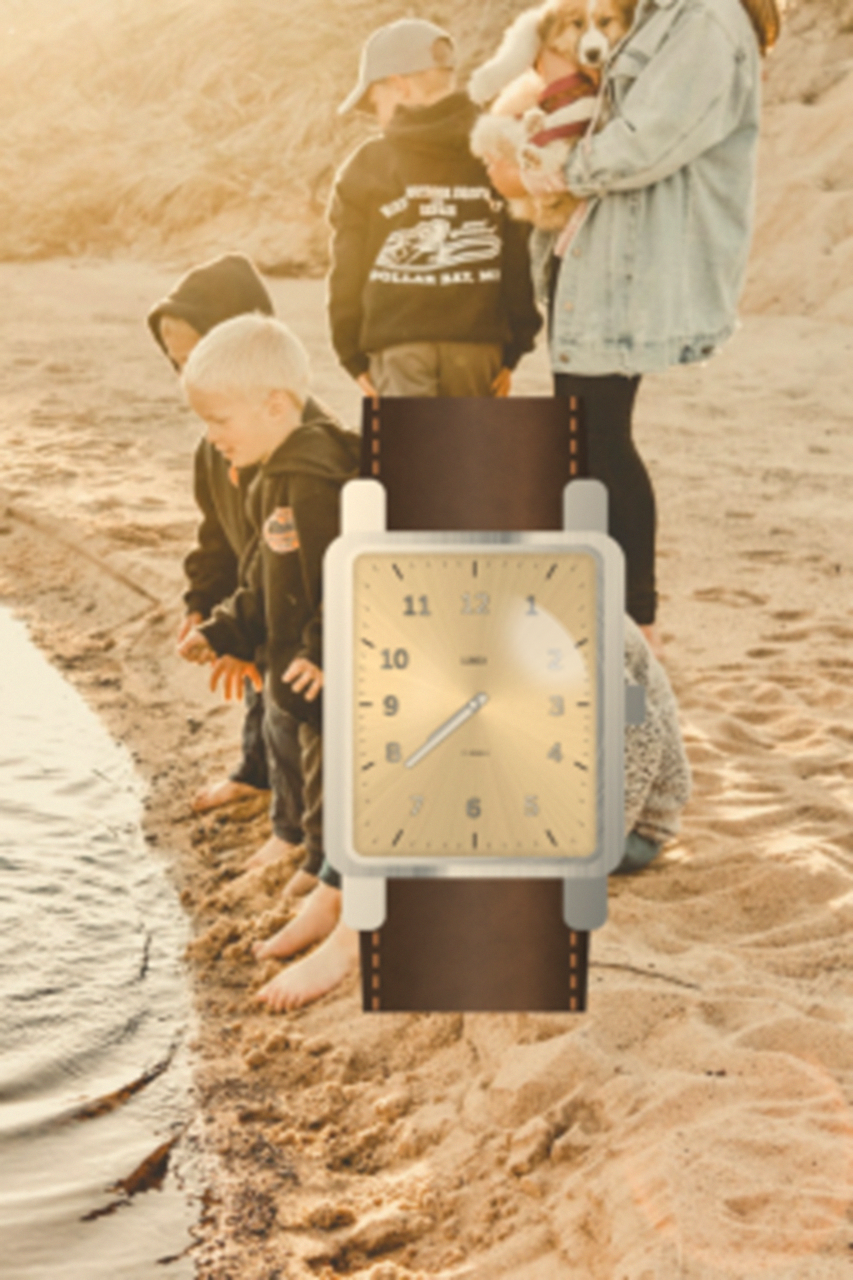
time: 7:38
